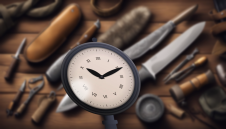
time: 10:11
